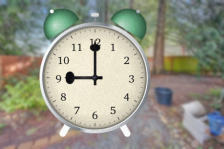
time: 9:00
